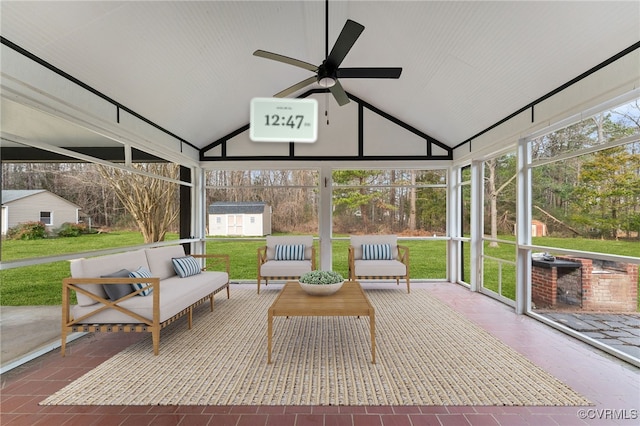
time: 12:47
